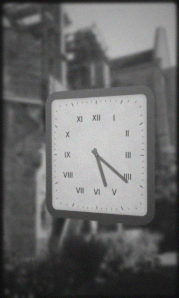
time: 5:21
